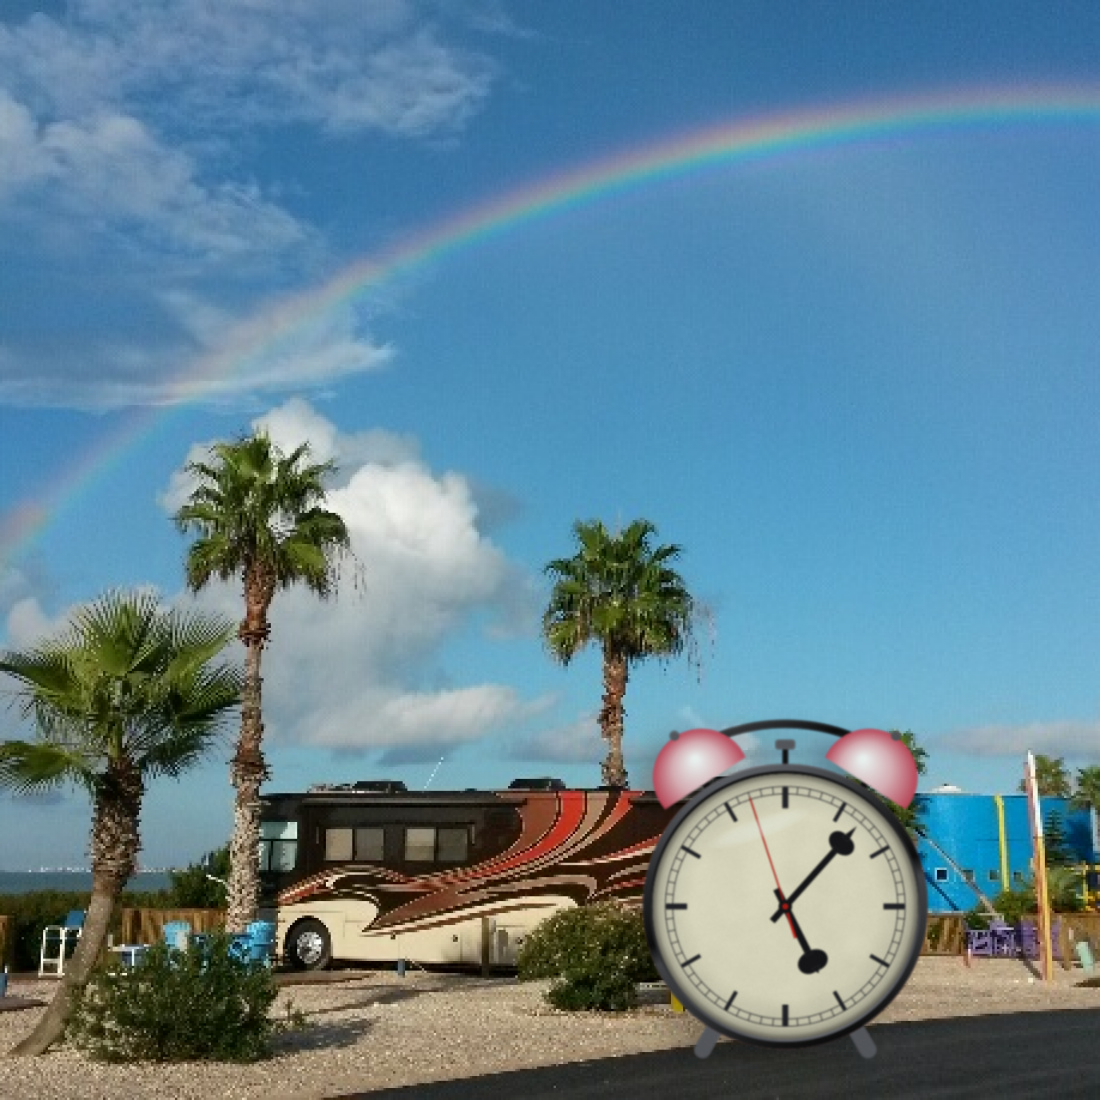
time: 5:06:57
